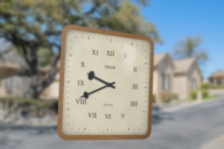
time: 9:41
